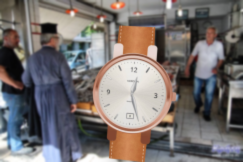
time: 12:27
